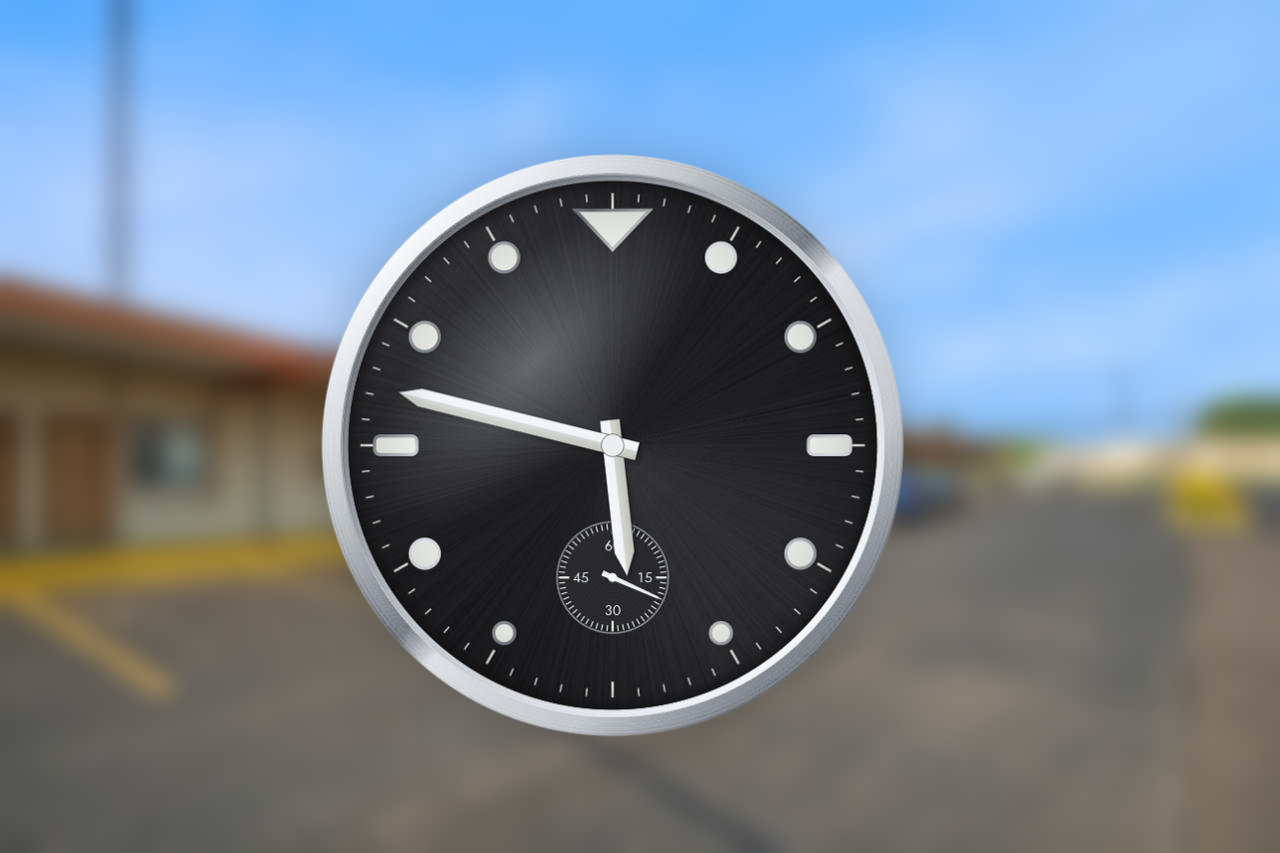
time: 5:47:19
